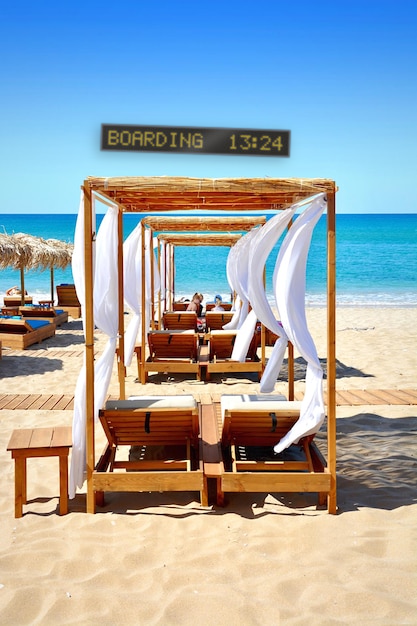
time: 13:24
